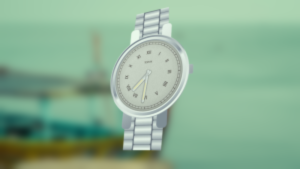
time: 7:31
